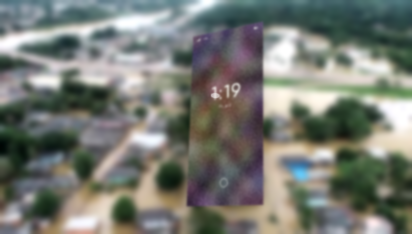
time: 1:19
